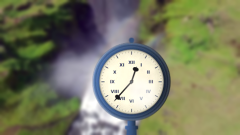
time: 12:37
